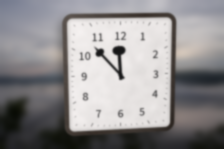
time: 11:53
